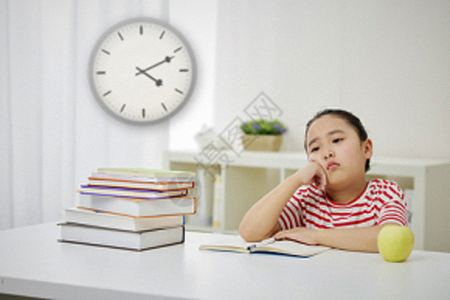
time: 4:11
